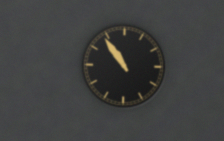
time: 10:54
